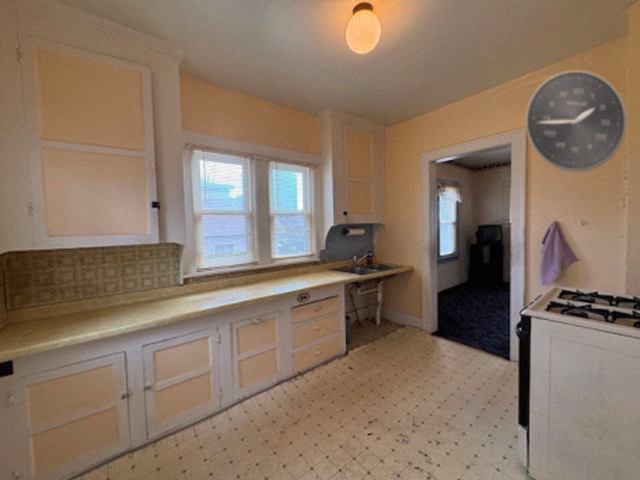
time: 1:44
